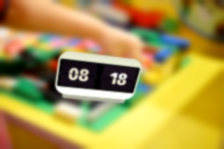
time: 8:18
